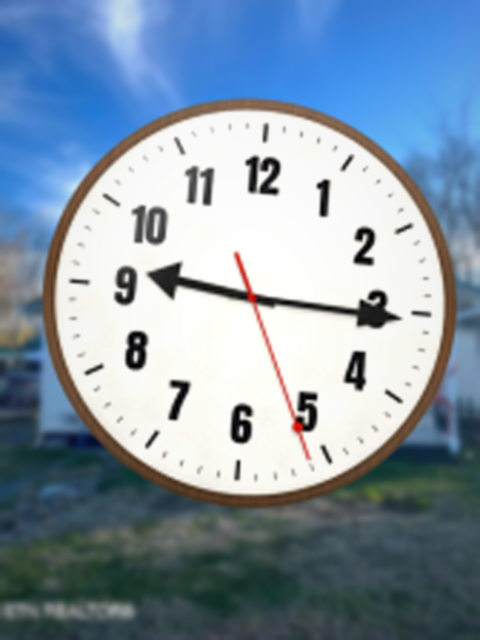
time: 9:15:26
